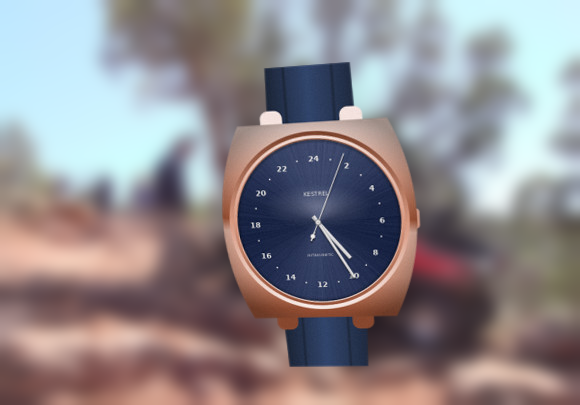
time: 9:25:04
